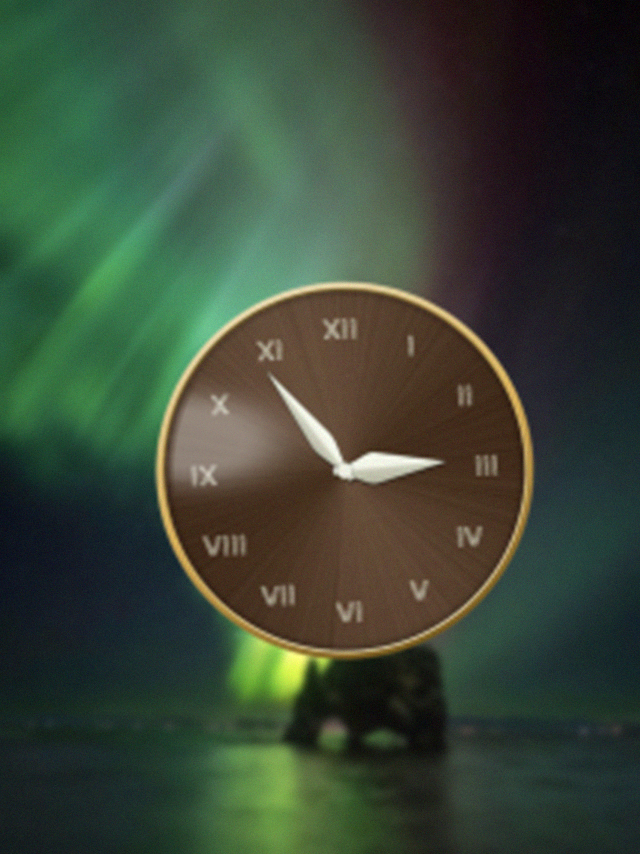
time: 2:54
